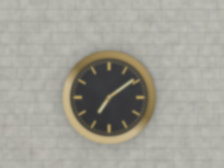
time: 7:09
